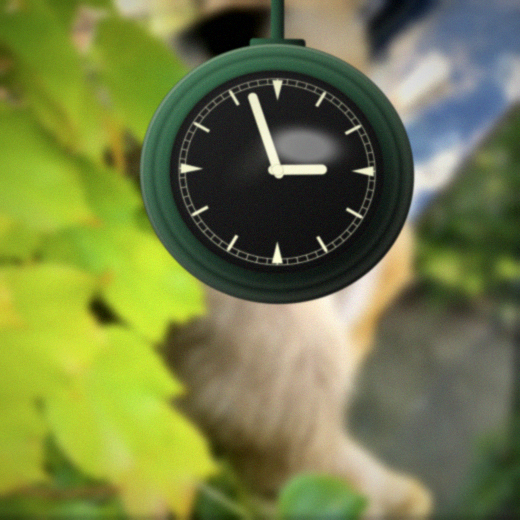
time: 2:57
